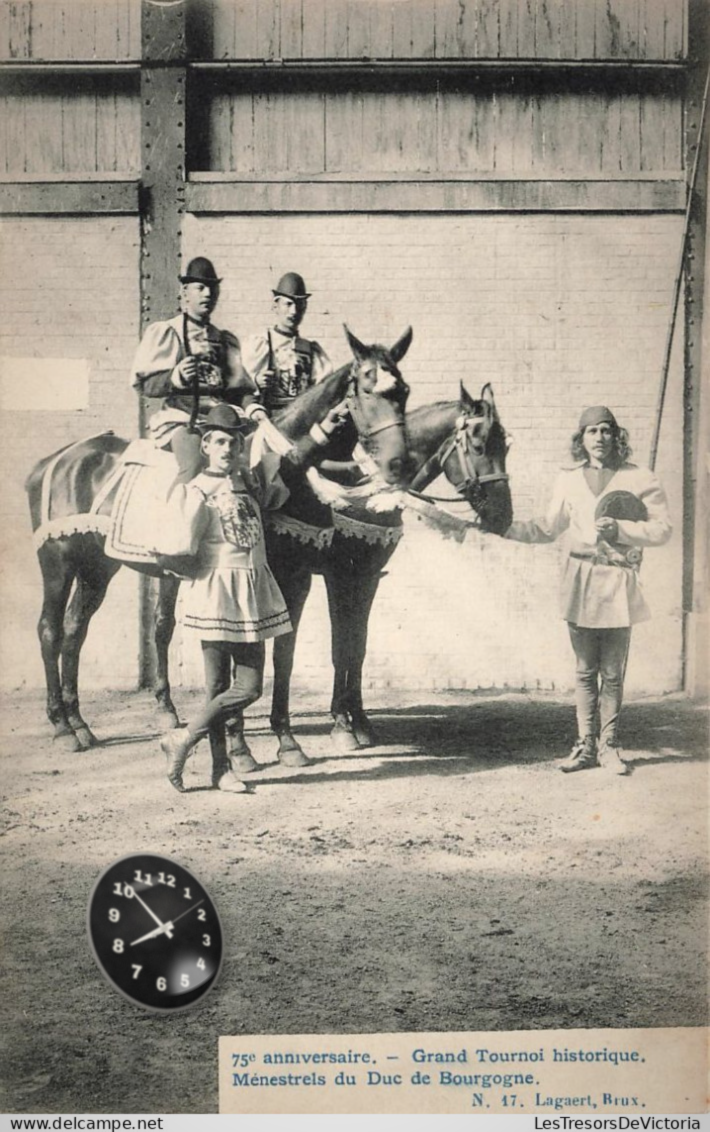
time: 7:51:08
